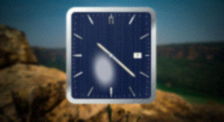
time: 10:22
